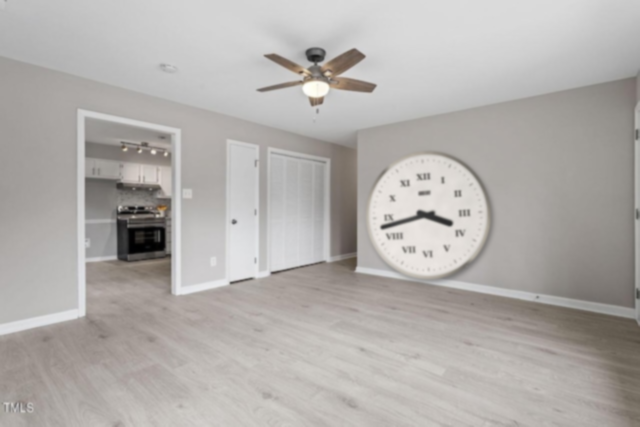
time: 3:43
